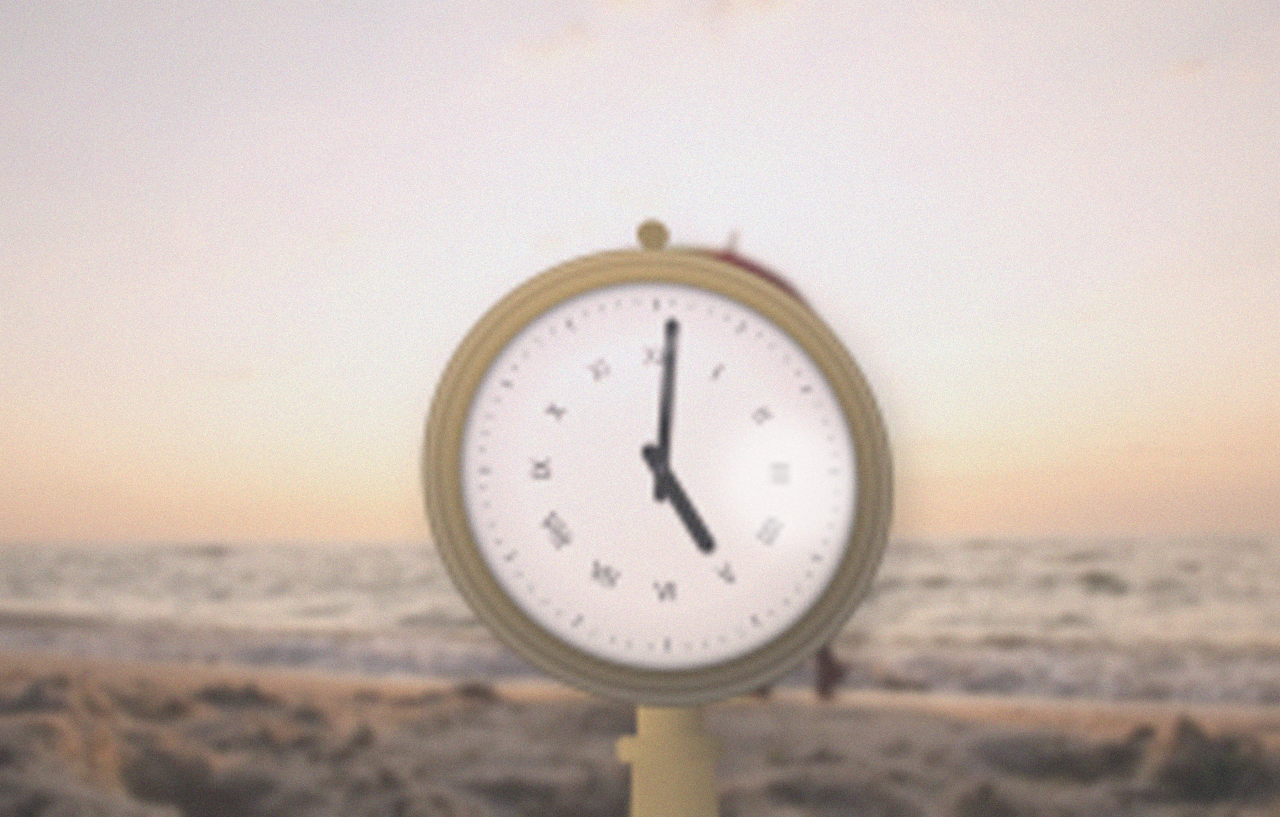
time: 5:01
